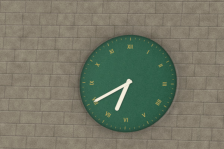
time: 6:40
